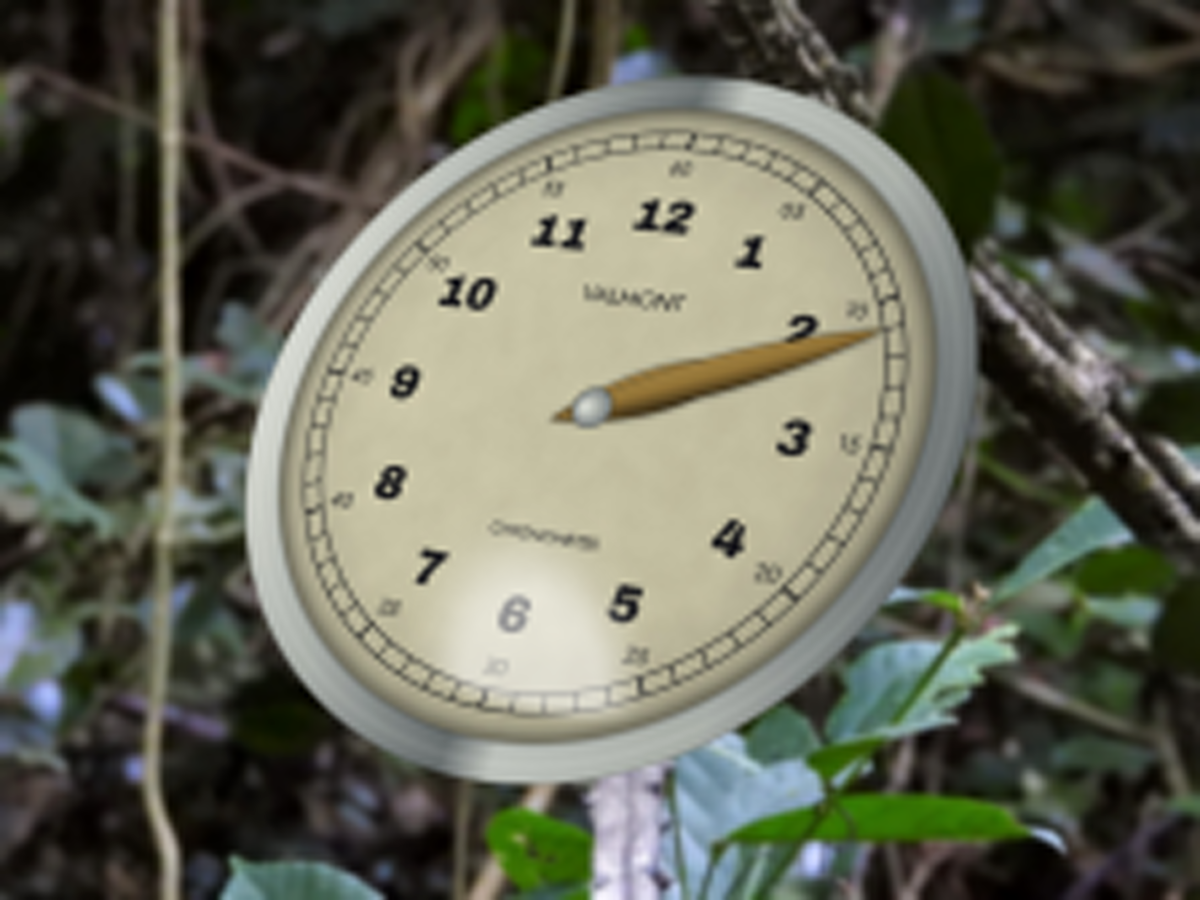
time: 2:11
